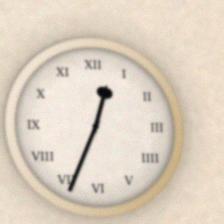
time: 12:34
